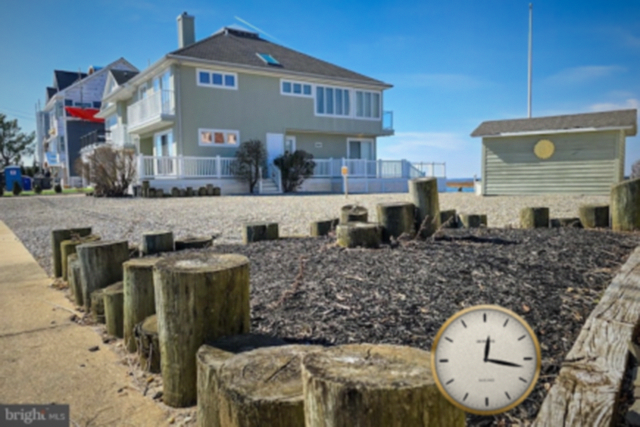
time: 12:17
